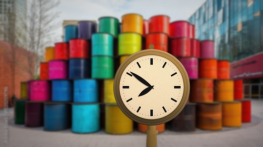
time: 7:51
